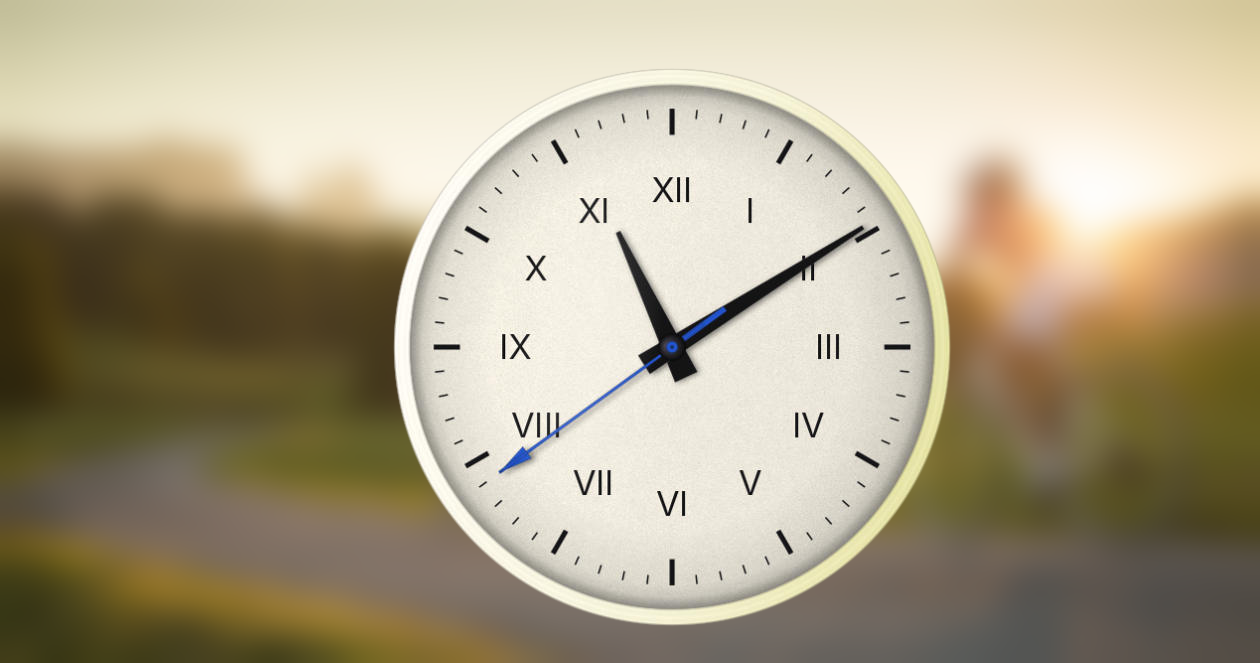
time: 11:09:39
